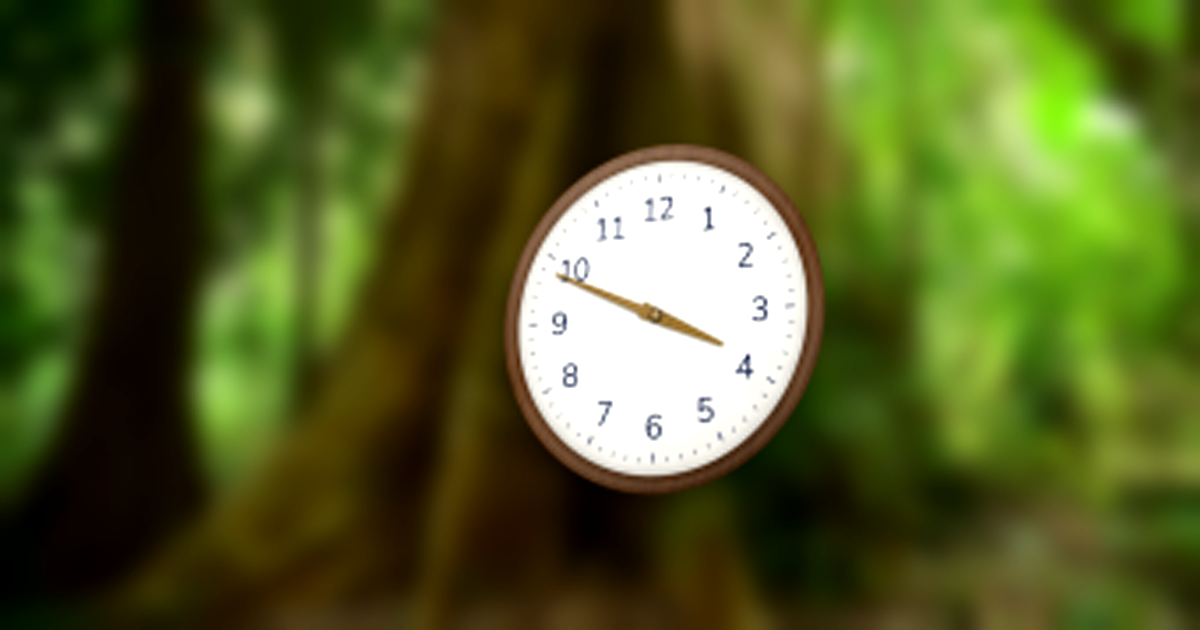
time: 3:49
